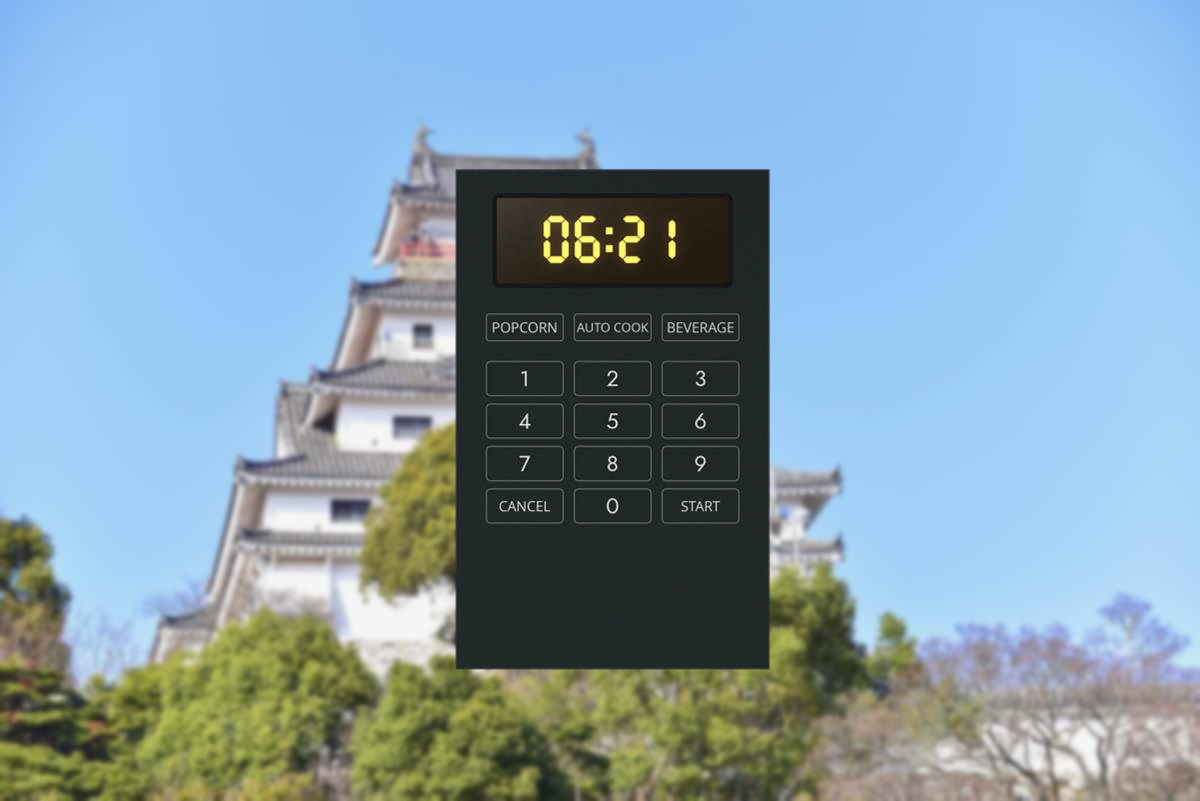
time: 6:21
